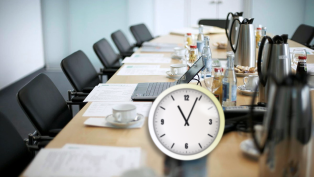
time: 11:04
